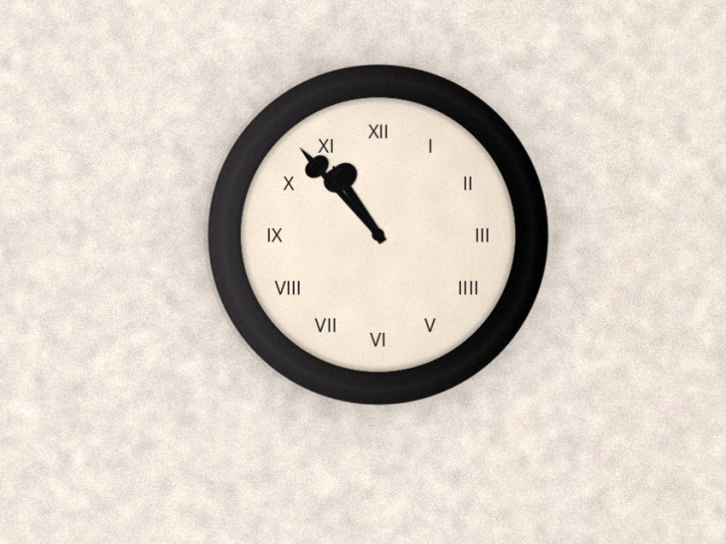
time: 10:53
